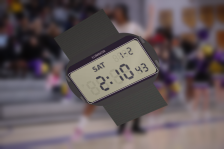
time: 2:10:43
